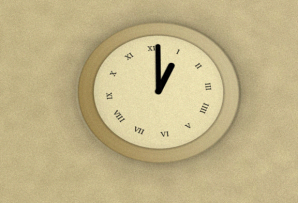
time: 1:01
